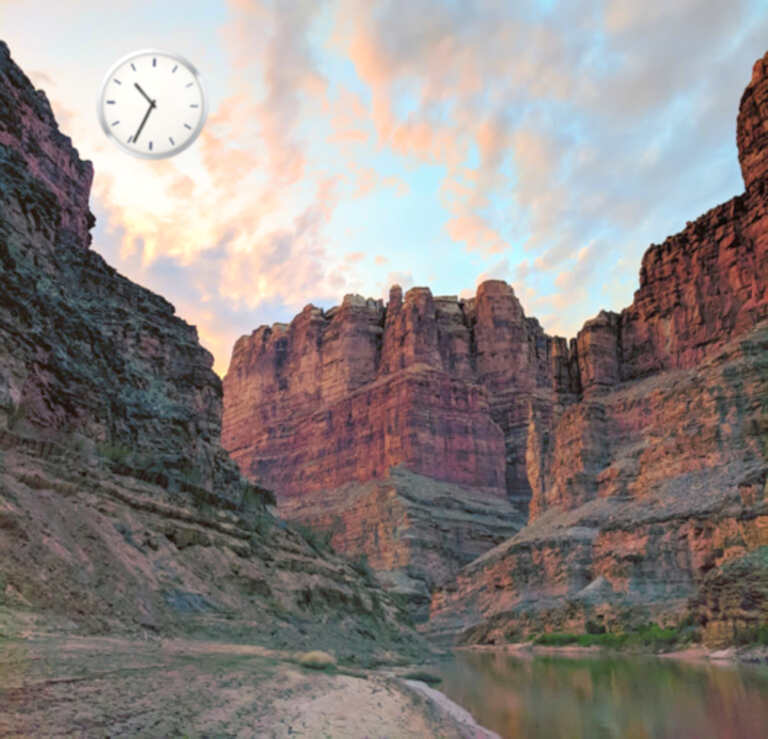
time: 10:34
